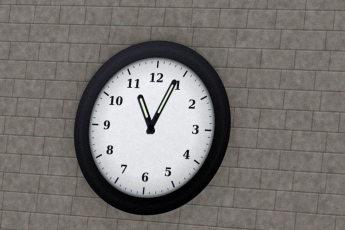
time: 11:04
